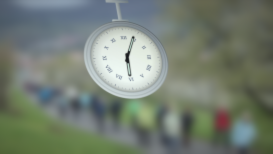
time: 6:04
